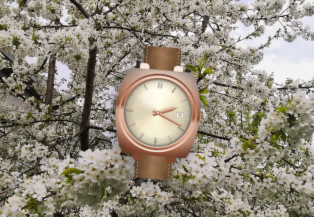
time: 2:19
